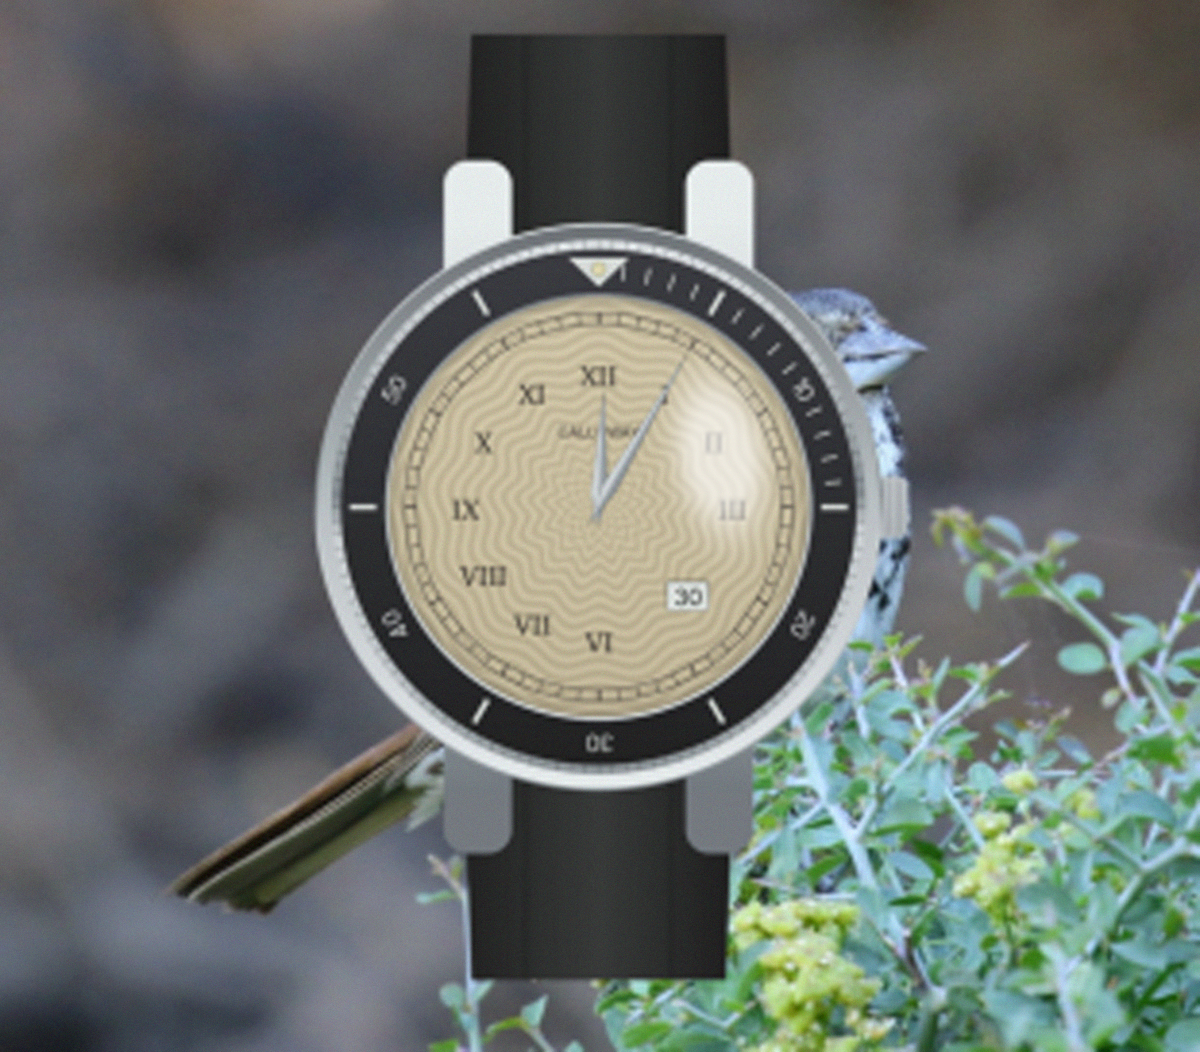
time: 12:05
